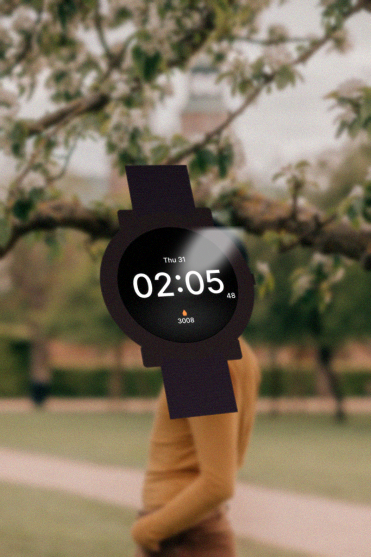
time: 2:05
